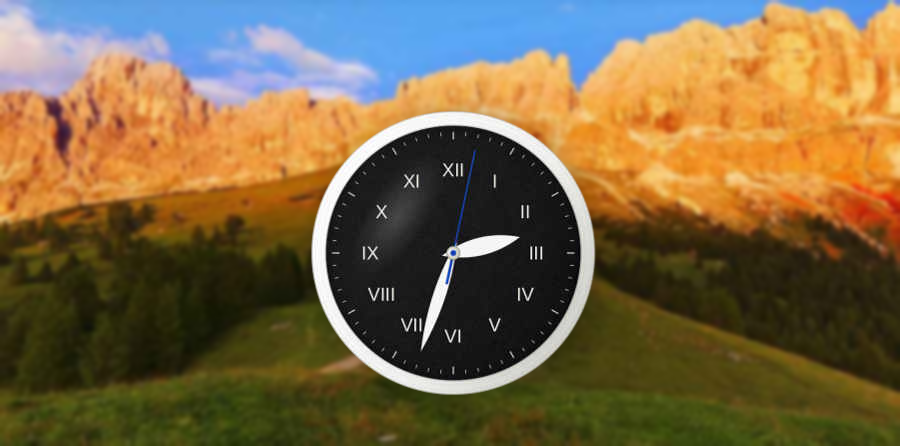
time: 2:33:02
